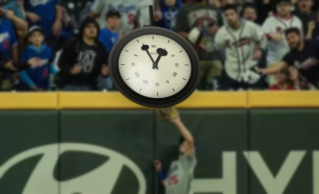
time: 12:56
